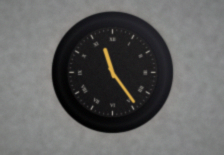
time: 11:24
